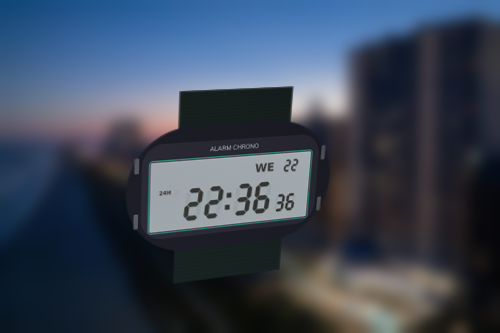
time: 22:36:36
